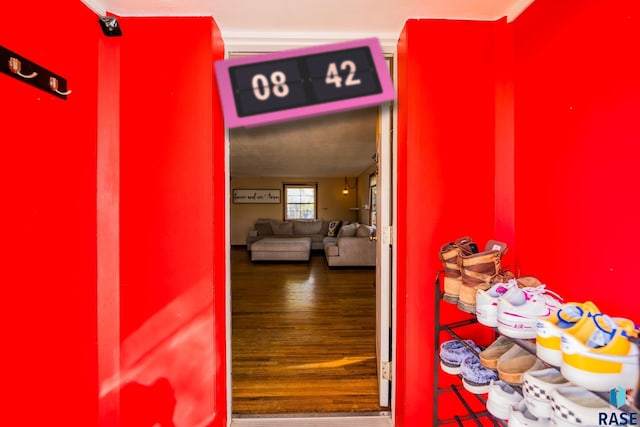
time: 8:42
